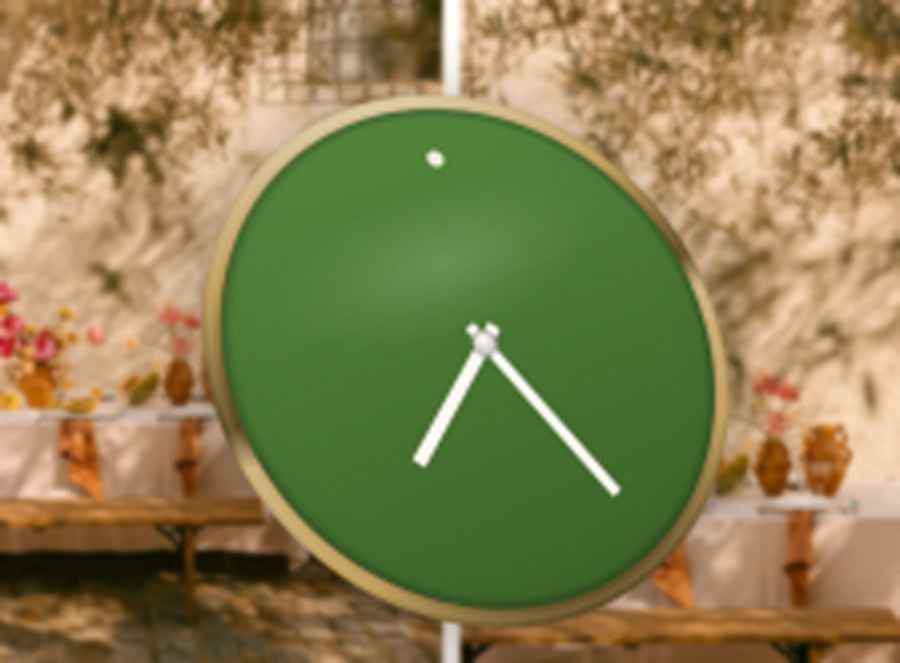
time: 7:25
